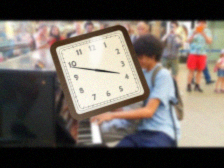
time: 3:49
